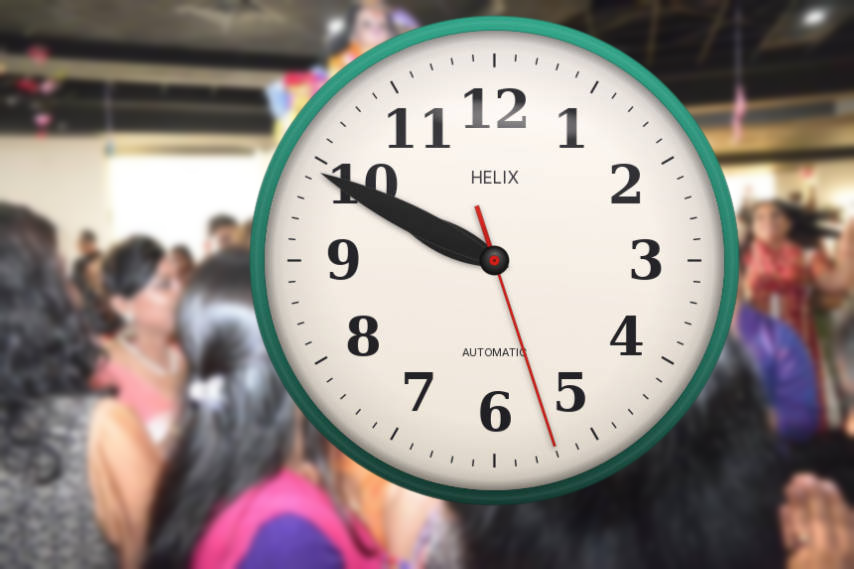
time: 9:49:27
